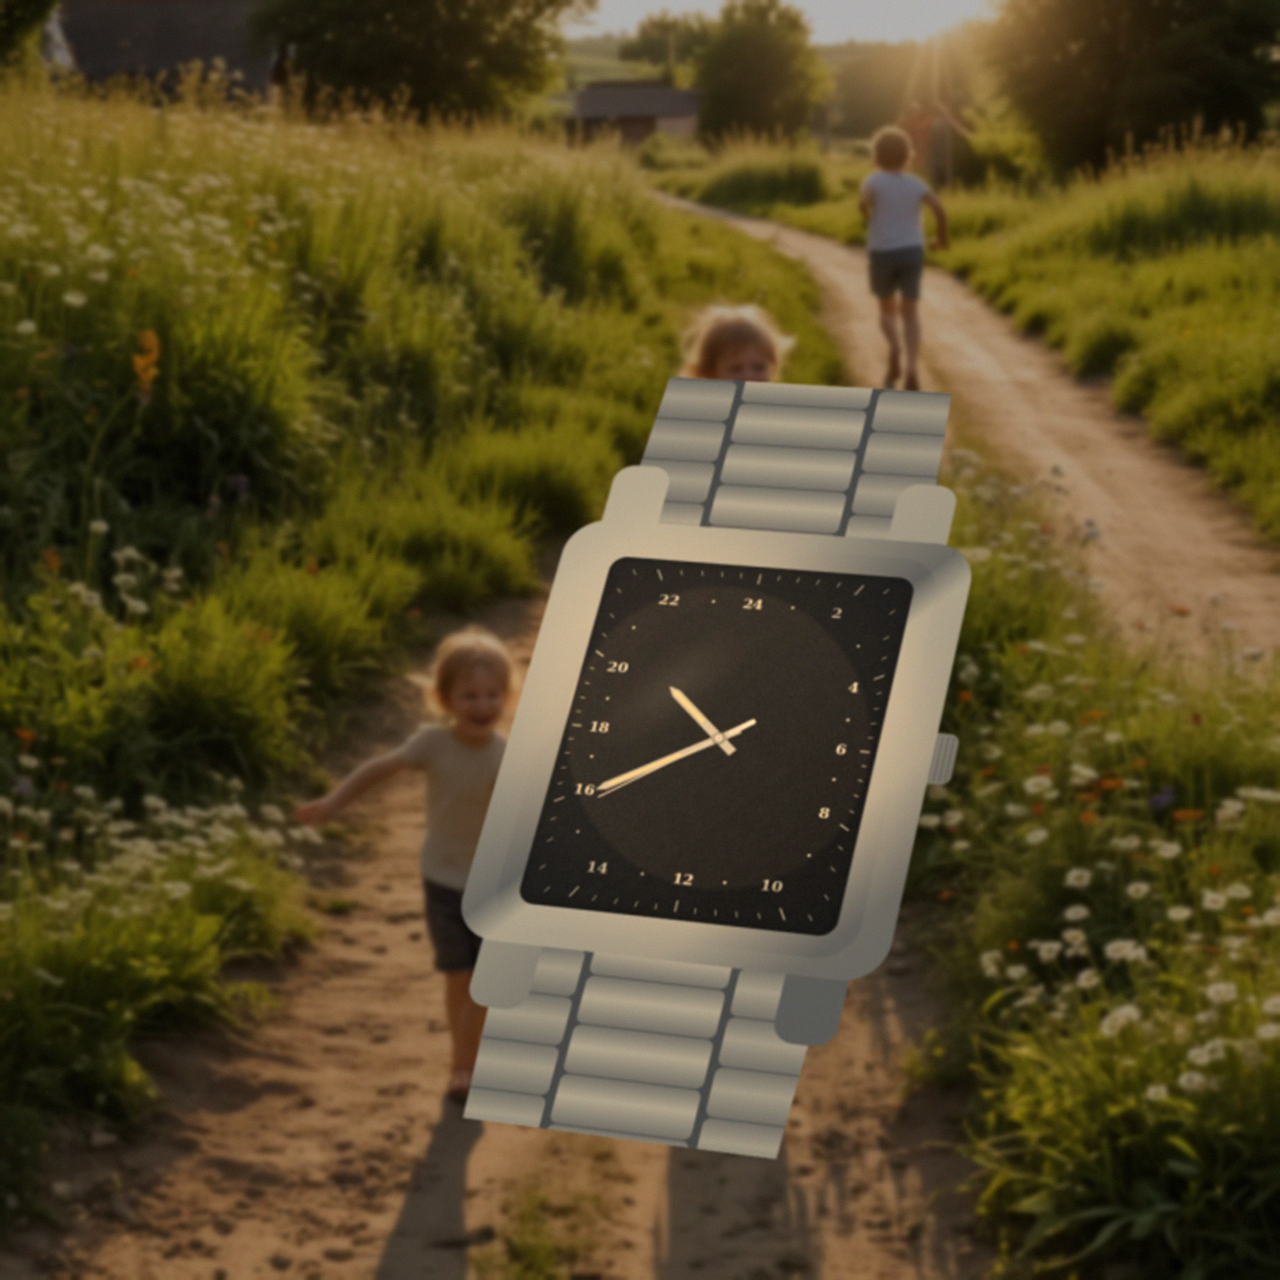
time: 20:39:39
